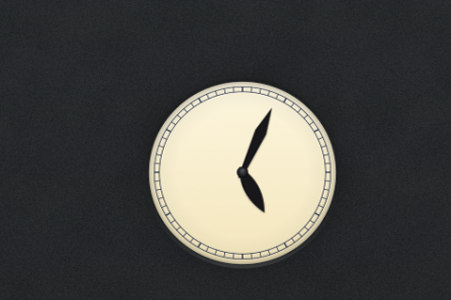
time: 5:04
